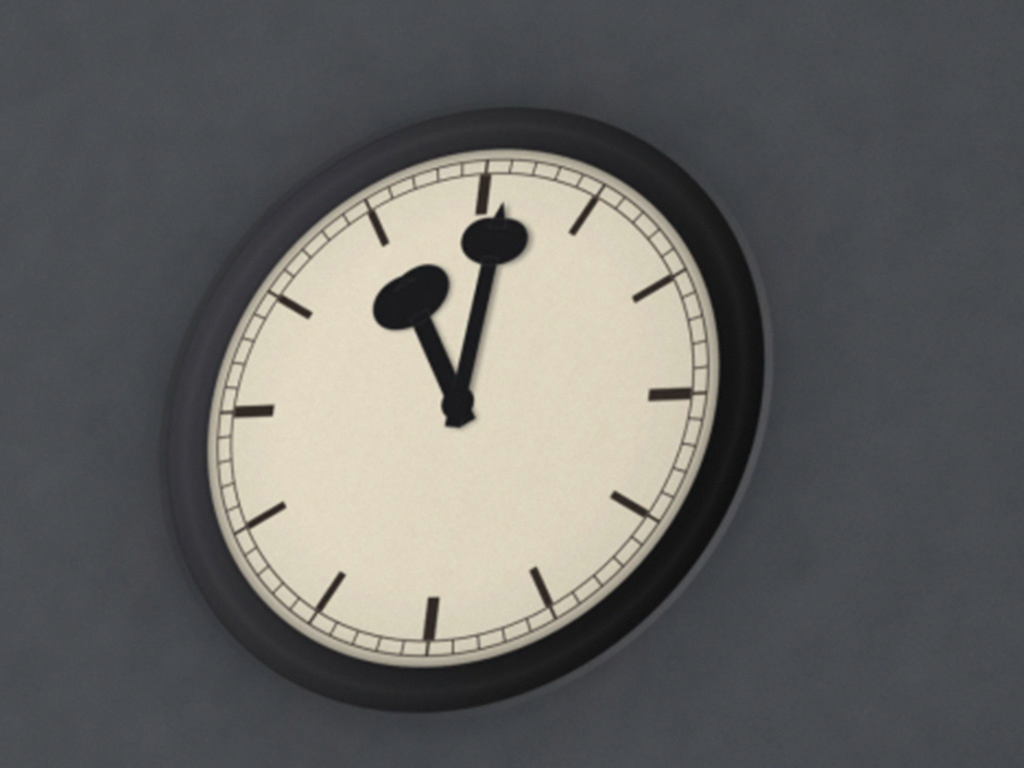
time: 11:01
